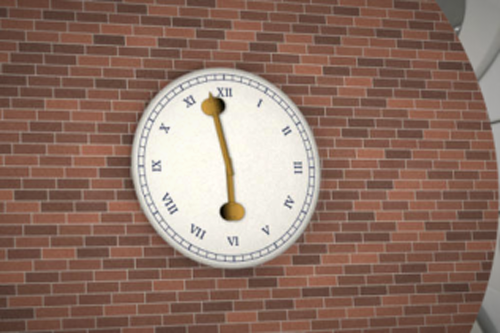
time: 5:58
